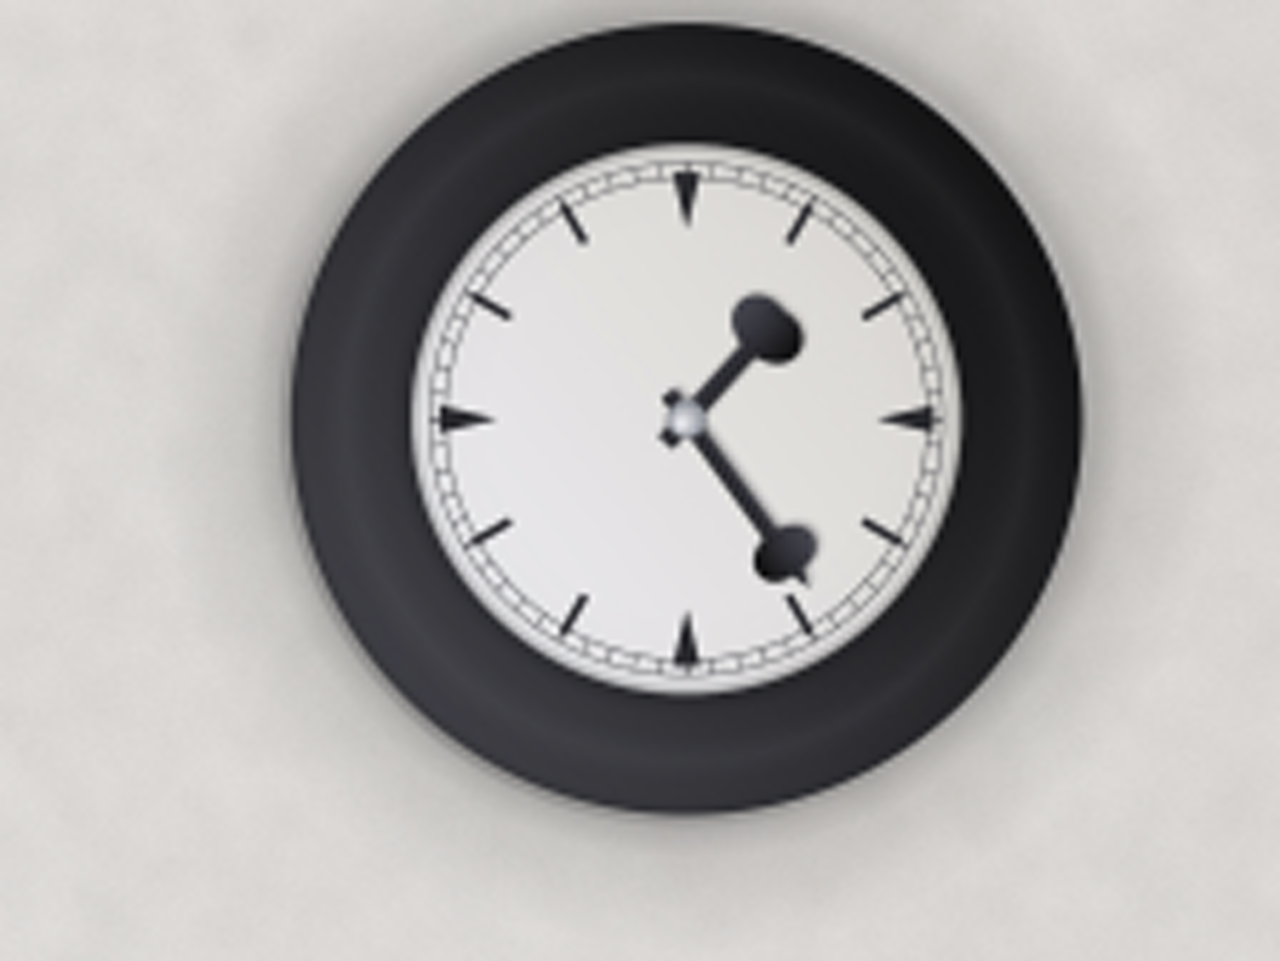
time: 1:24
